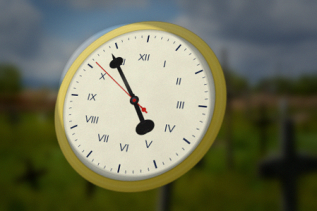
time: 4:53:51
